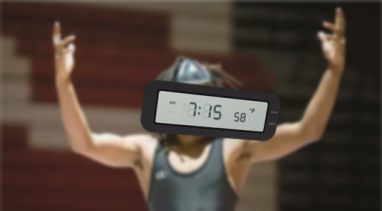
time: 7:15
